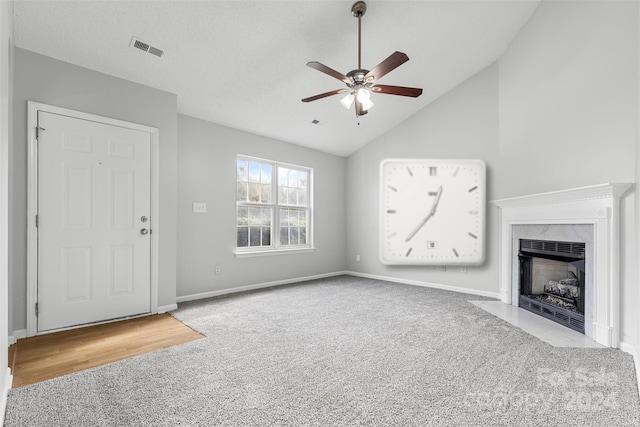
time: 12:37
